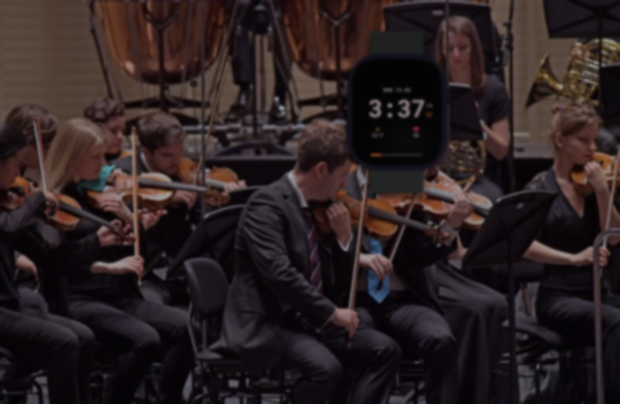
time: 3:37
